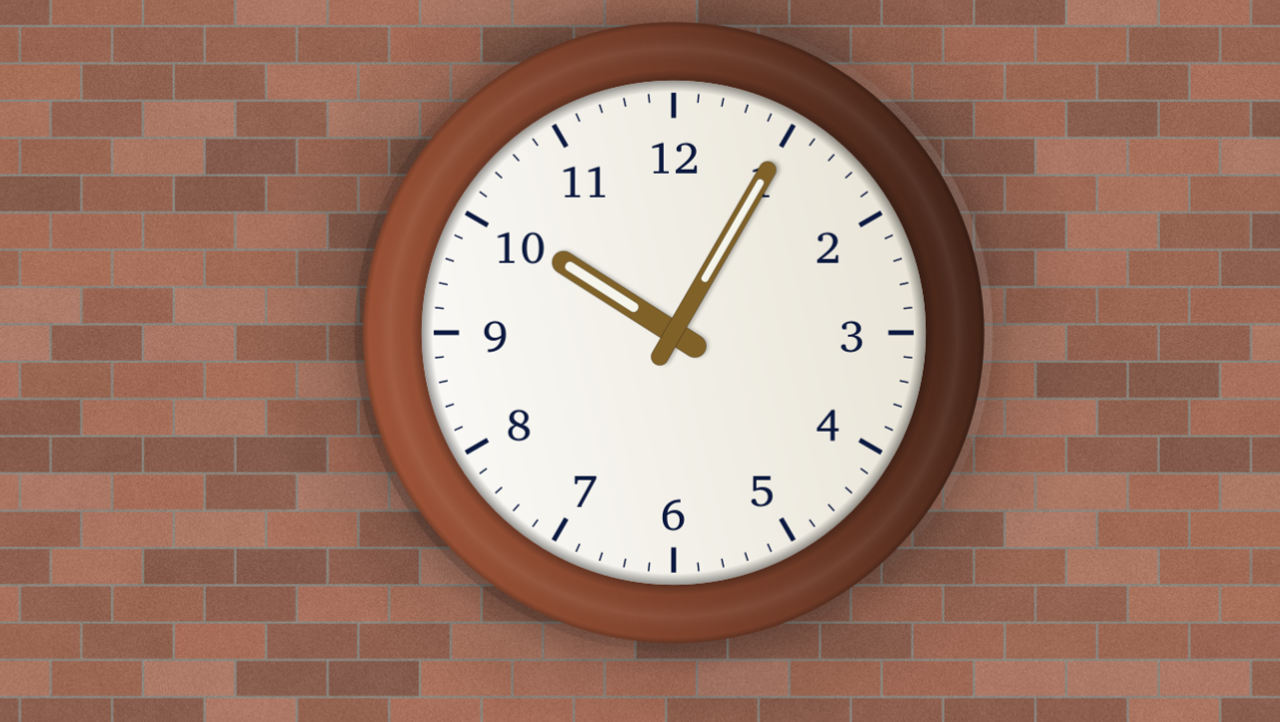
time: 10:05
